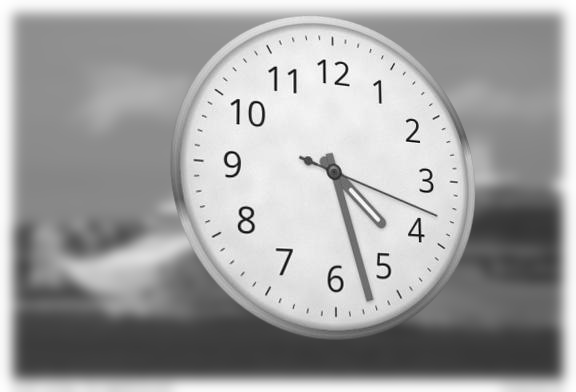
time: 4:27:18
